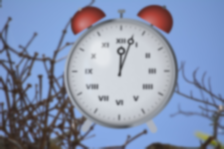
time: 12:03
